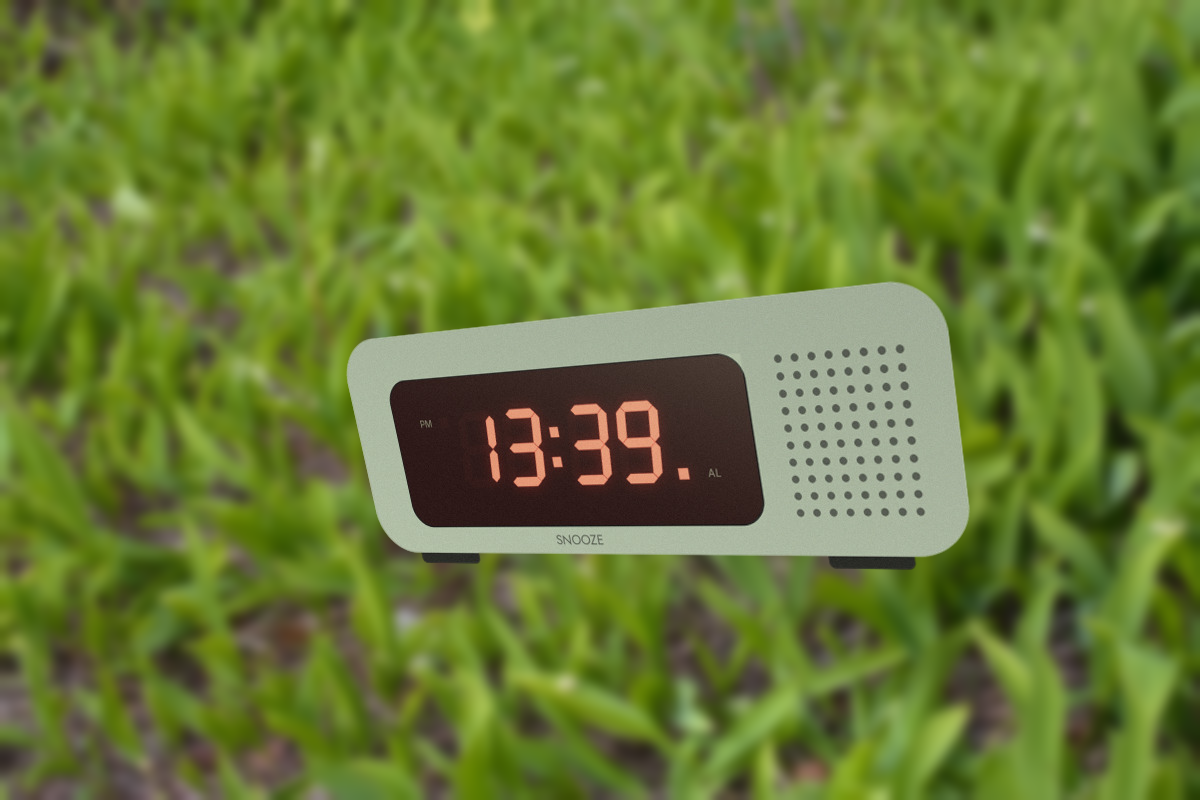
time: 13:39
